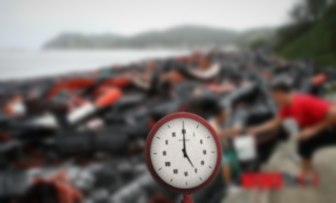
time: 5:00
